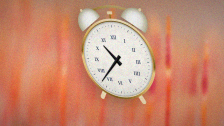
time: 10:37
